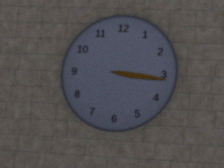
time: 3:16
